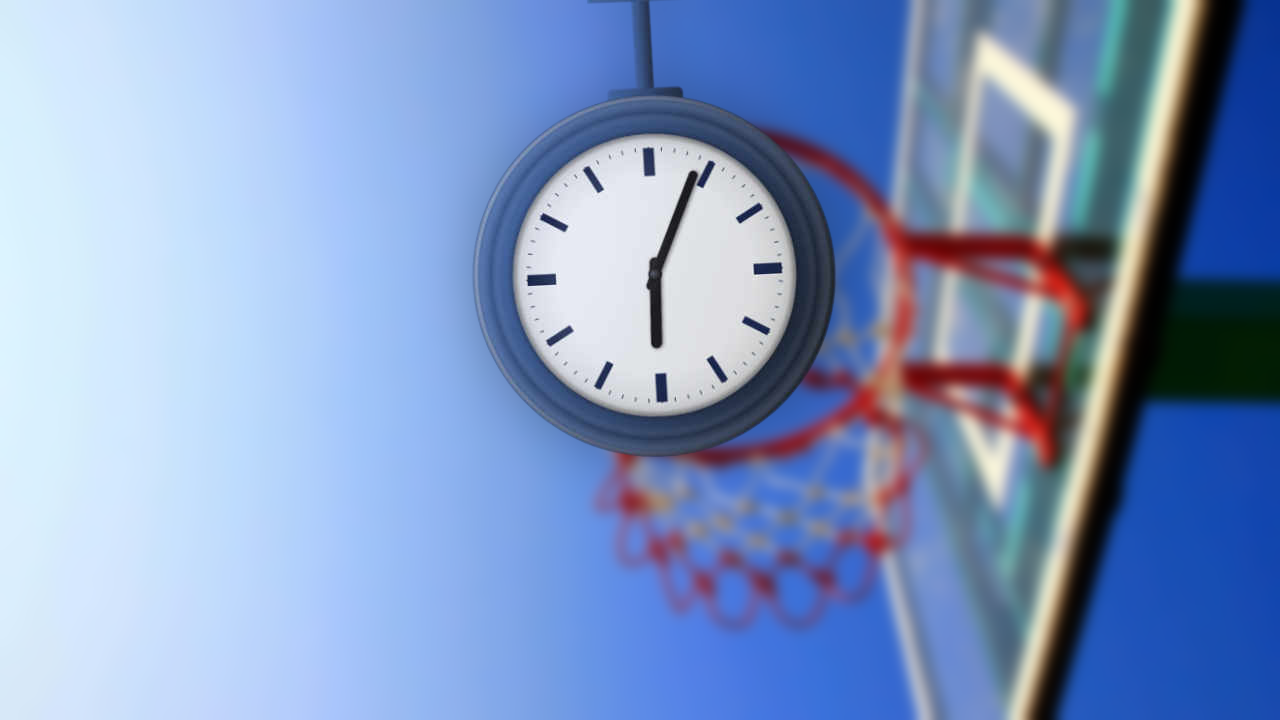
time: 6:04
